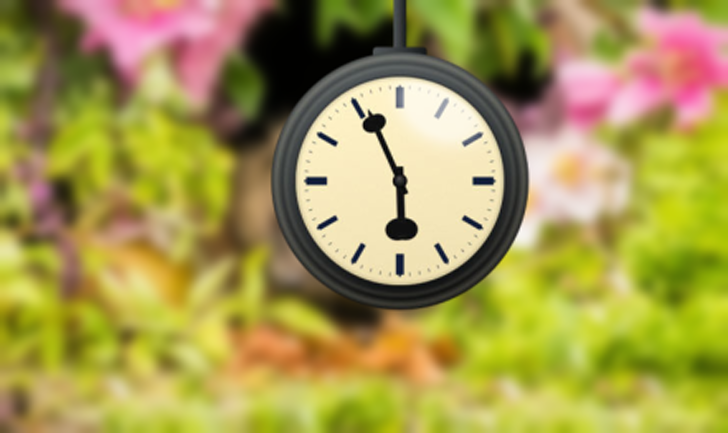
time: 5:56
